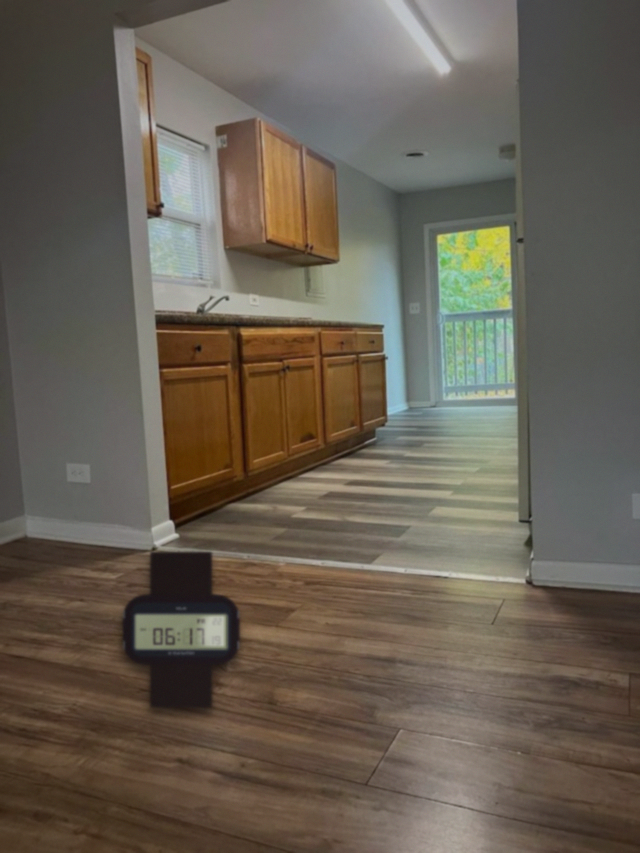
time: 6:17
